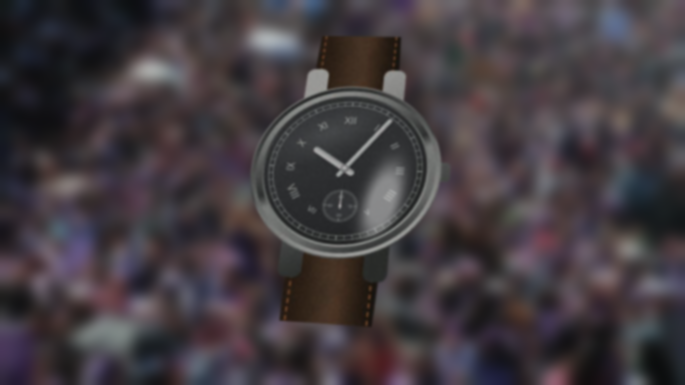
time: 10:06
